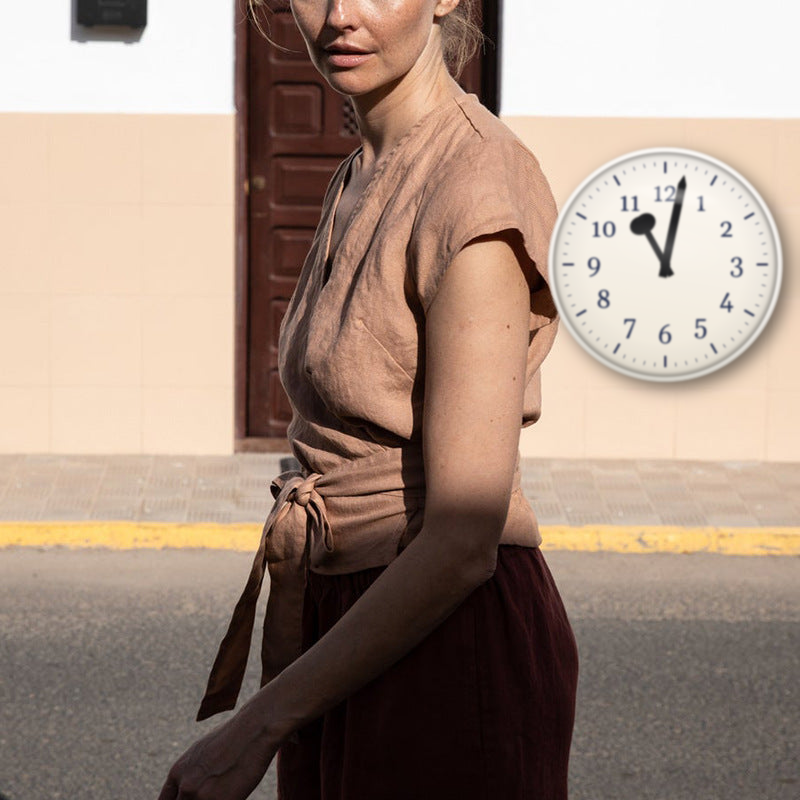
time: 11:02
